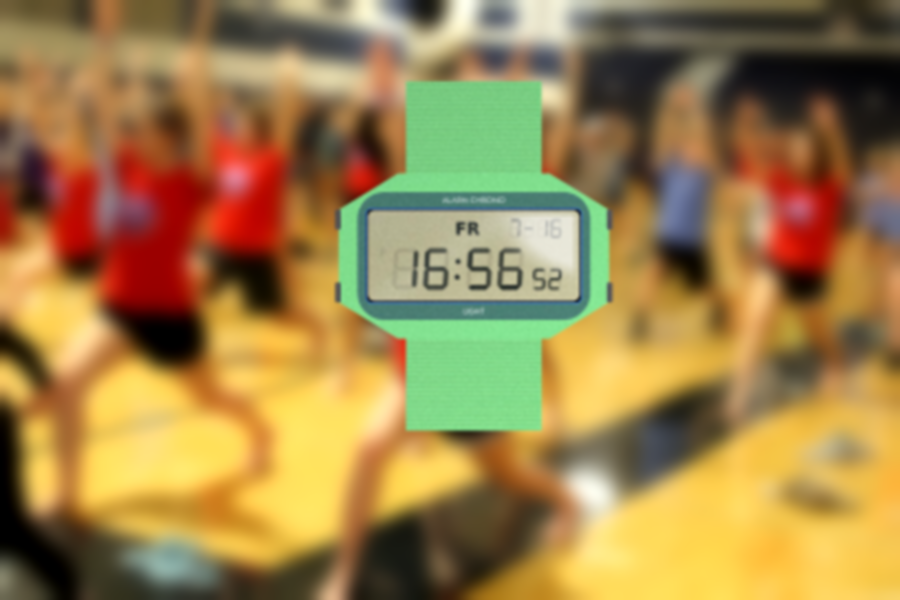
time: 16:56:52
